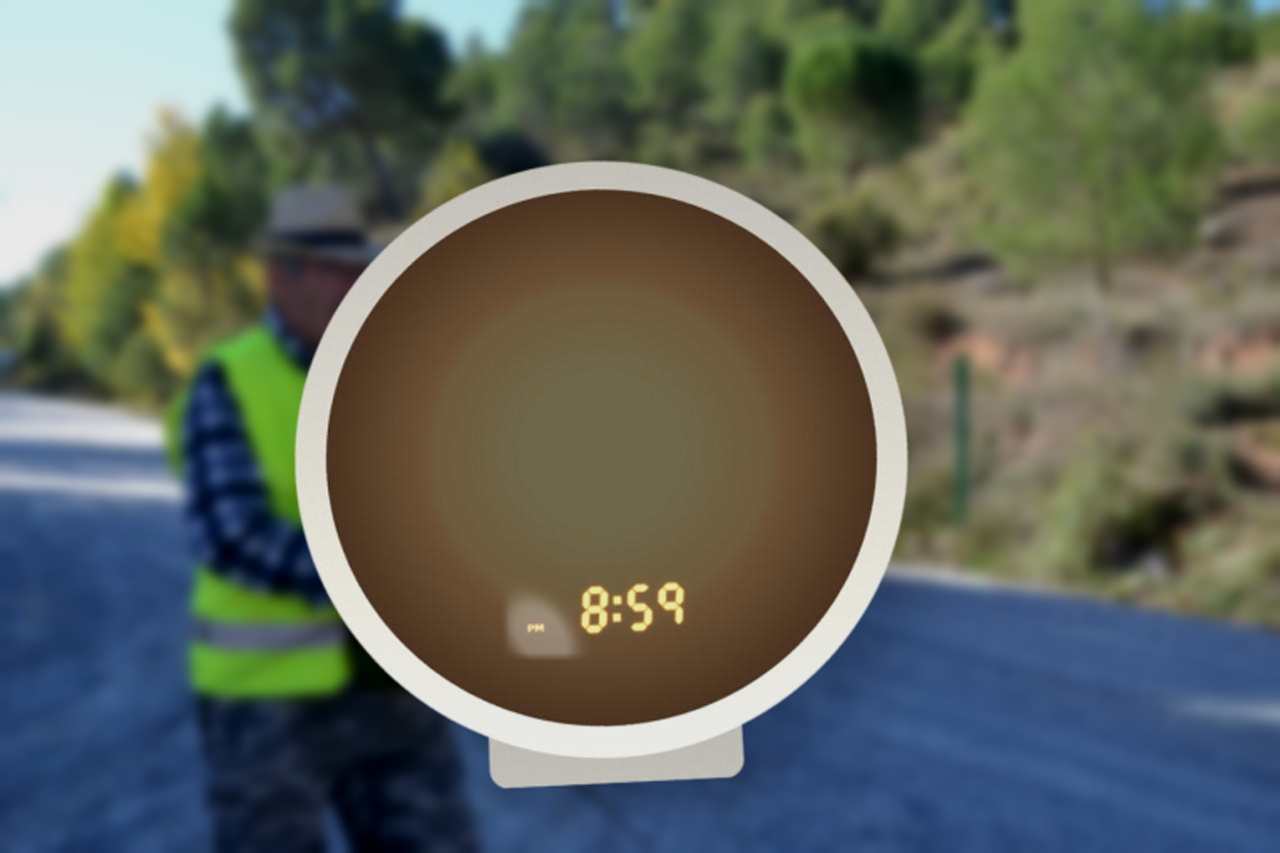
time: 8:59
